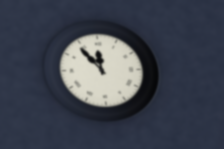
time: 11:54
